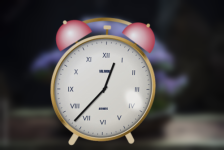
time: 12:37
